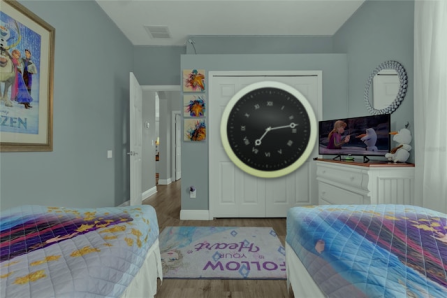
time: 7:13
